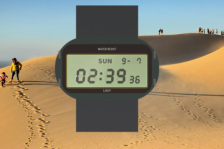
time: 2:39:36
